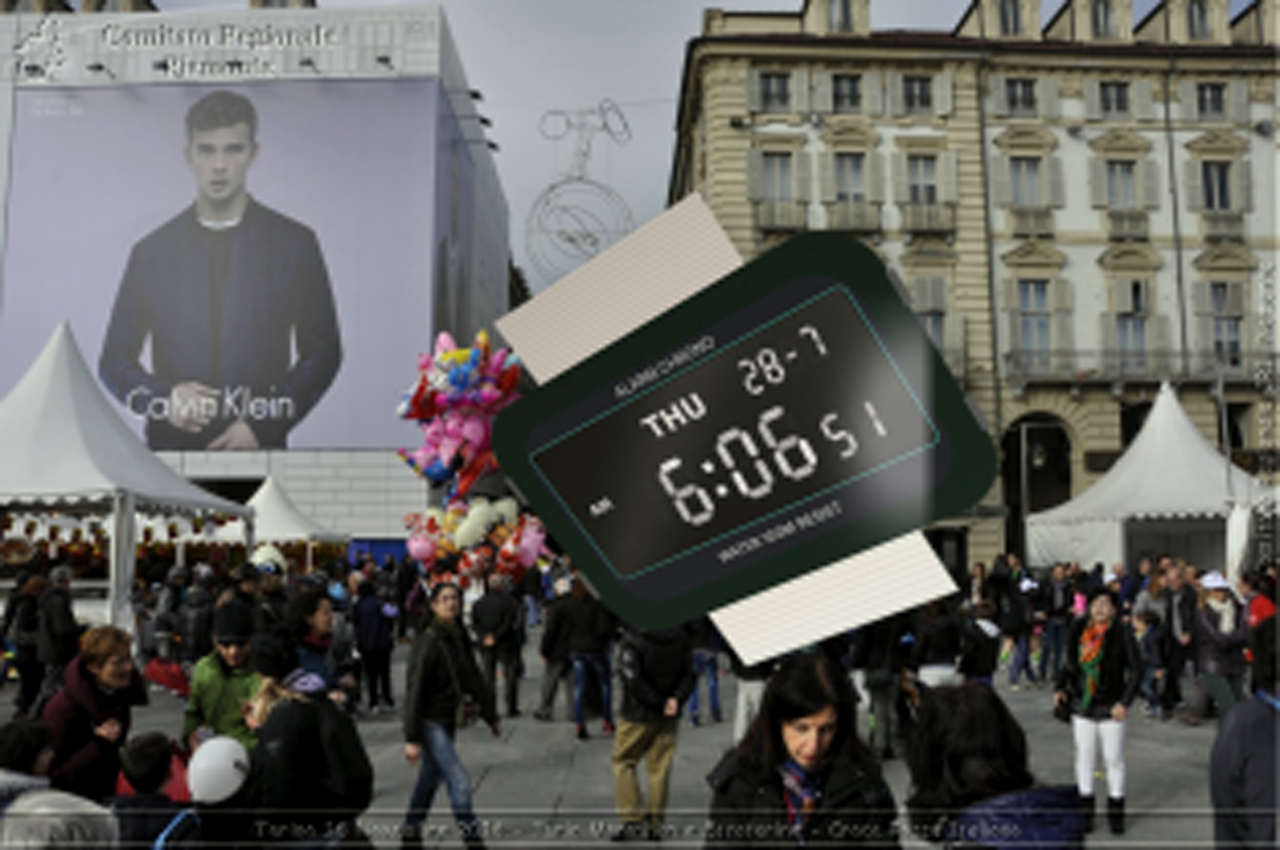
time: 6:06:51
